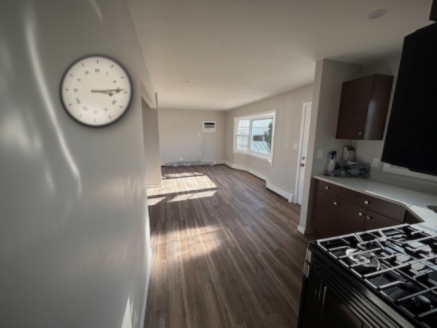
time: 3:14
